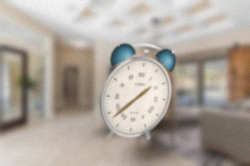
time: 1:38
